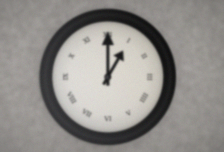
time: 1:00
